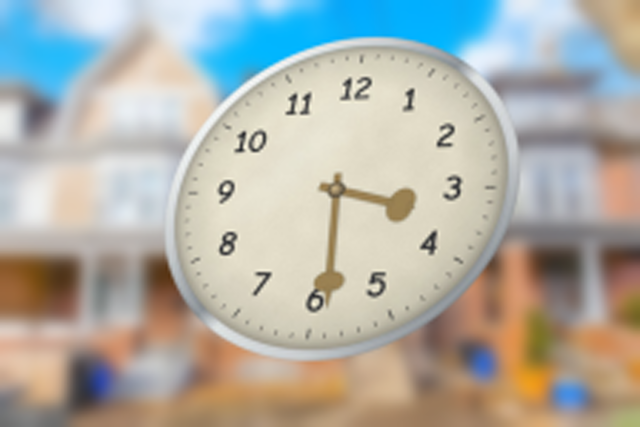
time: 3:29
